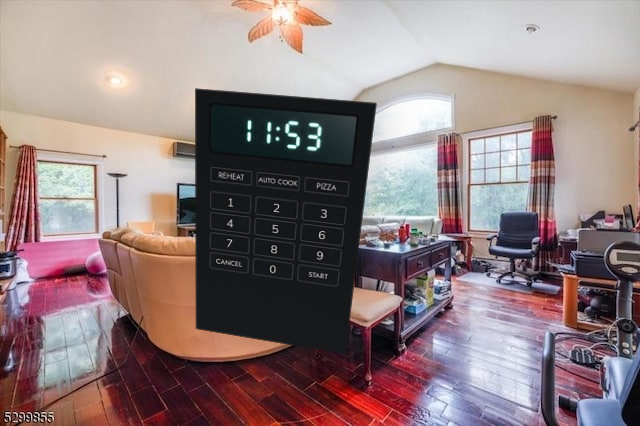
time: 11:53
